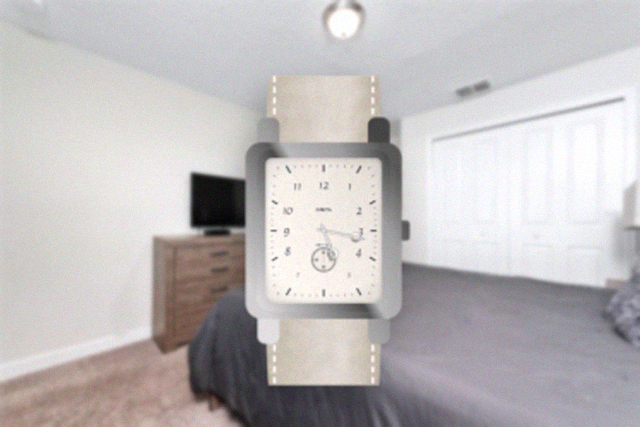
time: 5:17
